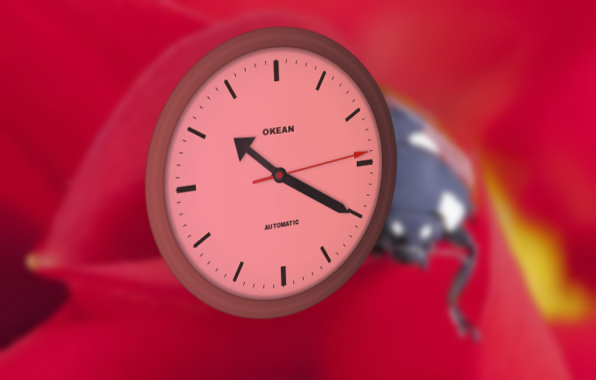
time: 10:20:14
